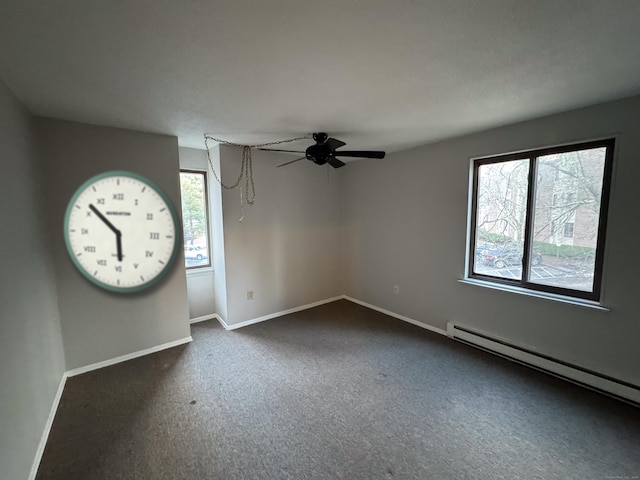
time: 5:52
